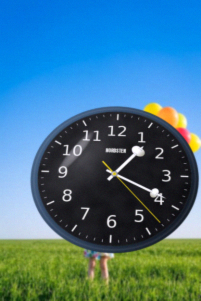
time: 1:19:23
